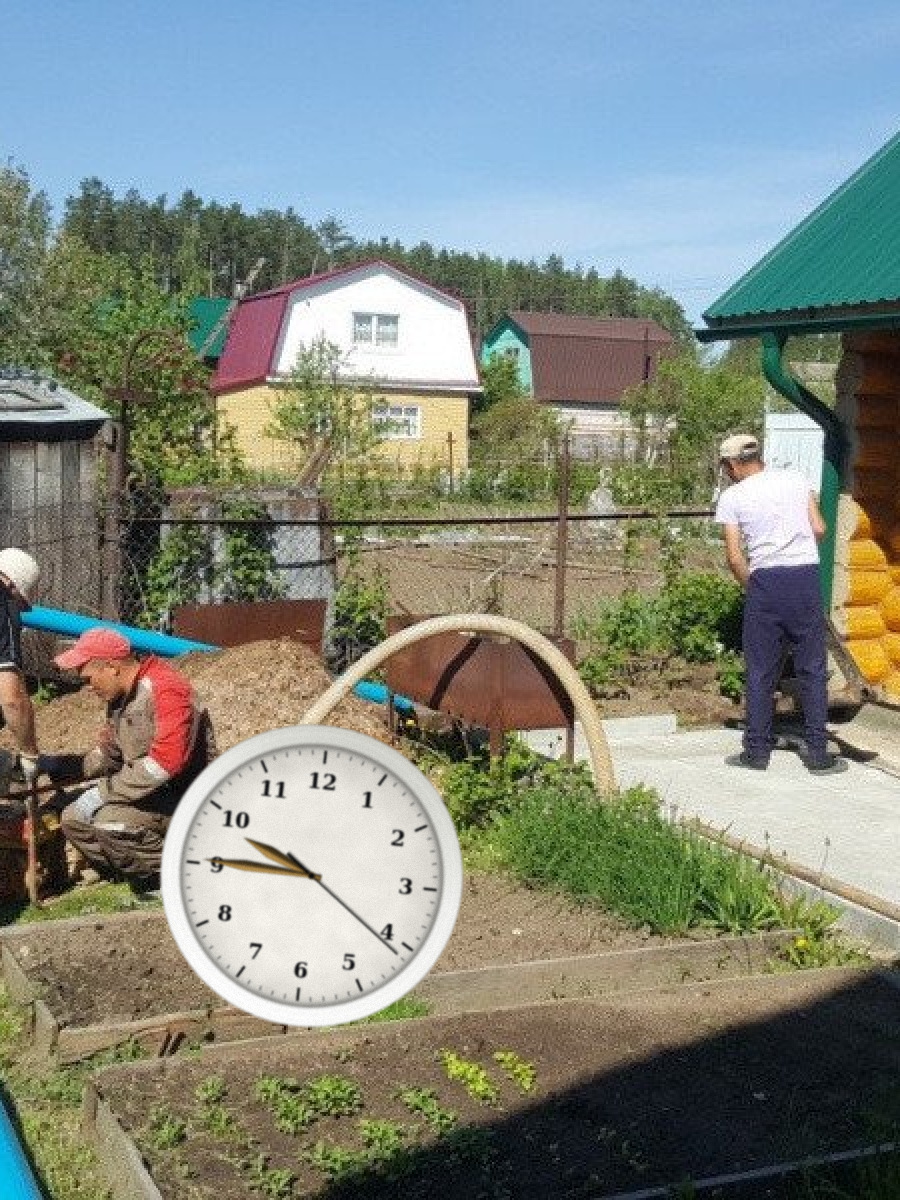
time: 9:45:21
